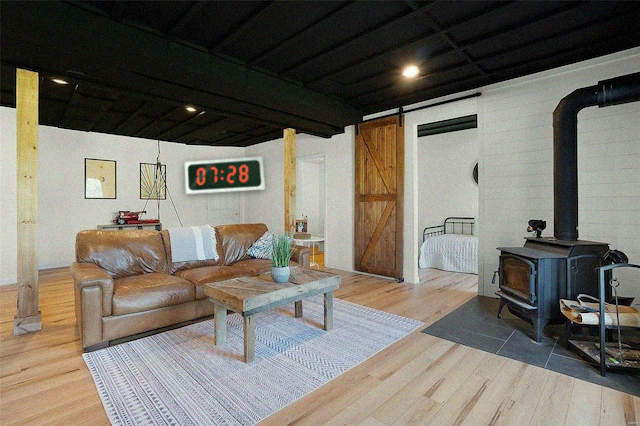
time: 7:28
